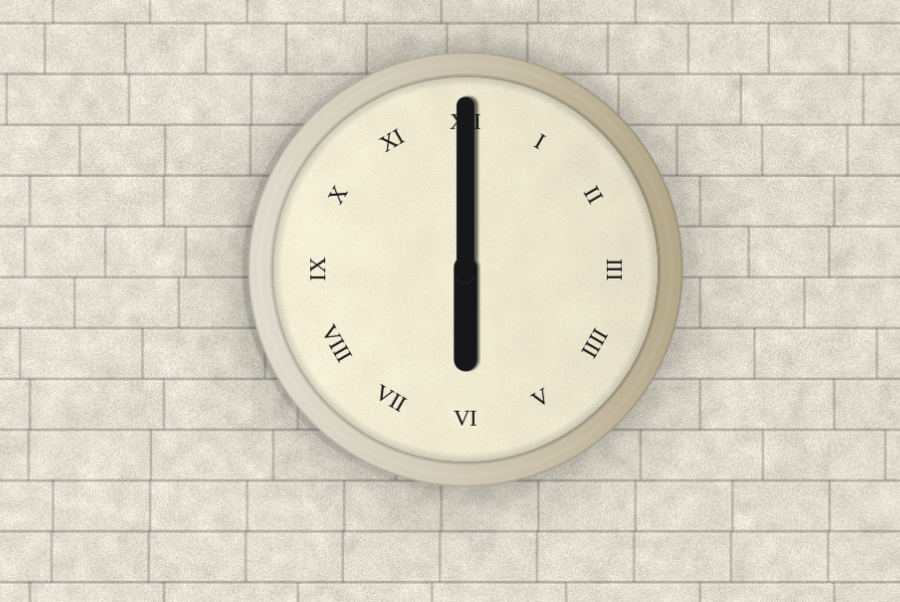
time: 6:00
